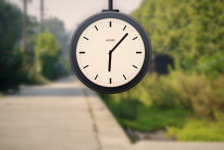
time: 6:07
